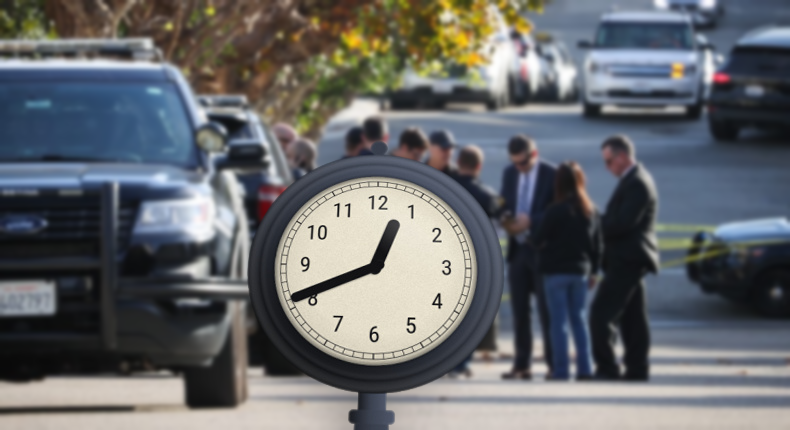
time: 12:41
